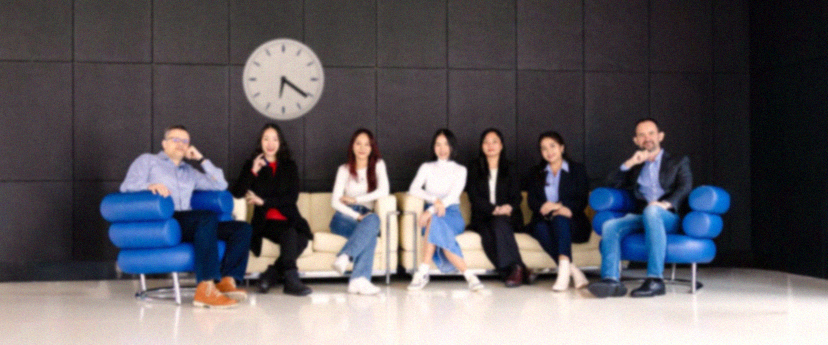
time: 6:21
